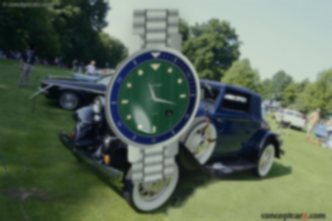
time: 11:18
